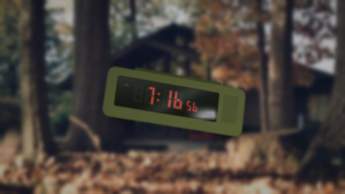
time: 7:16:56
